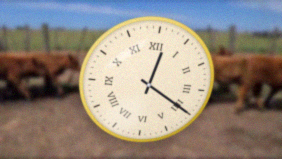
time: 12:20
